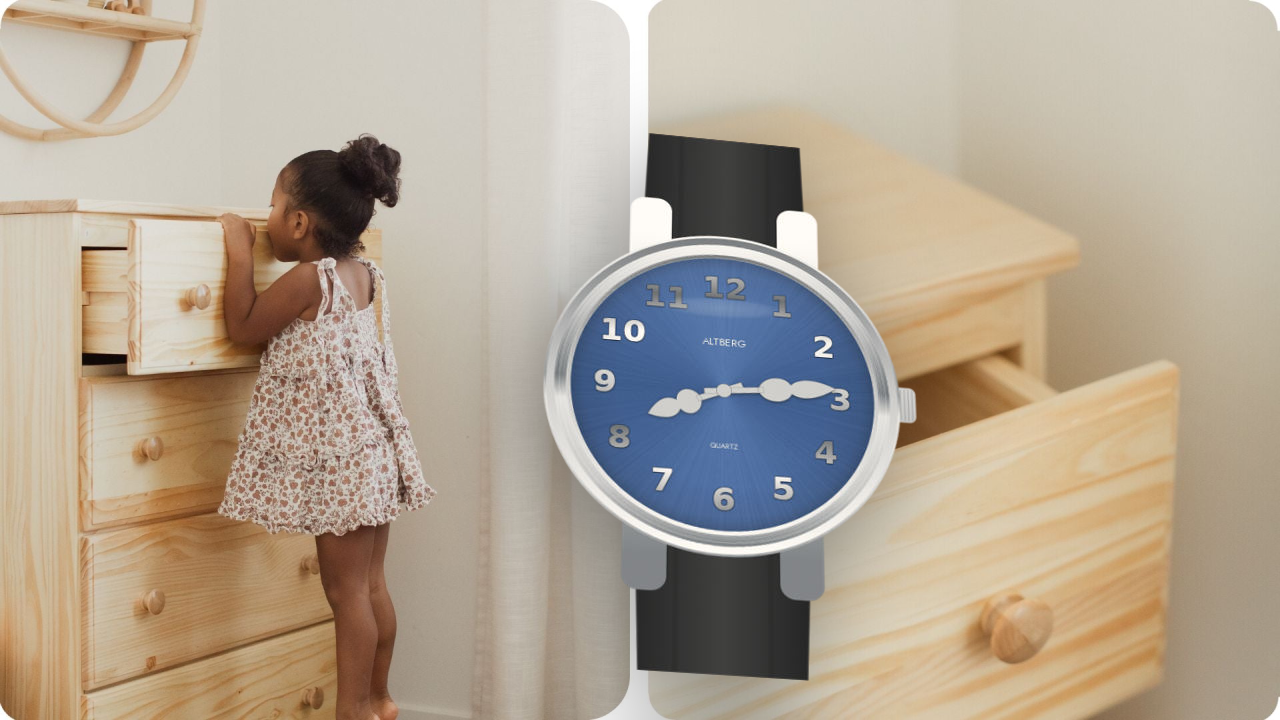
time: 8:14
